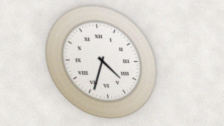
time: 4:34
